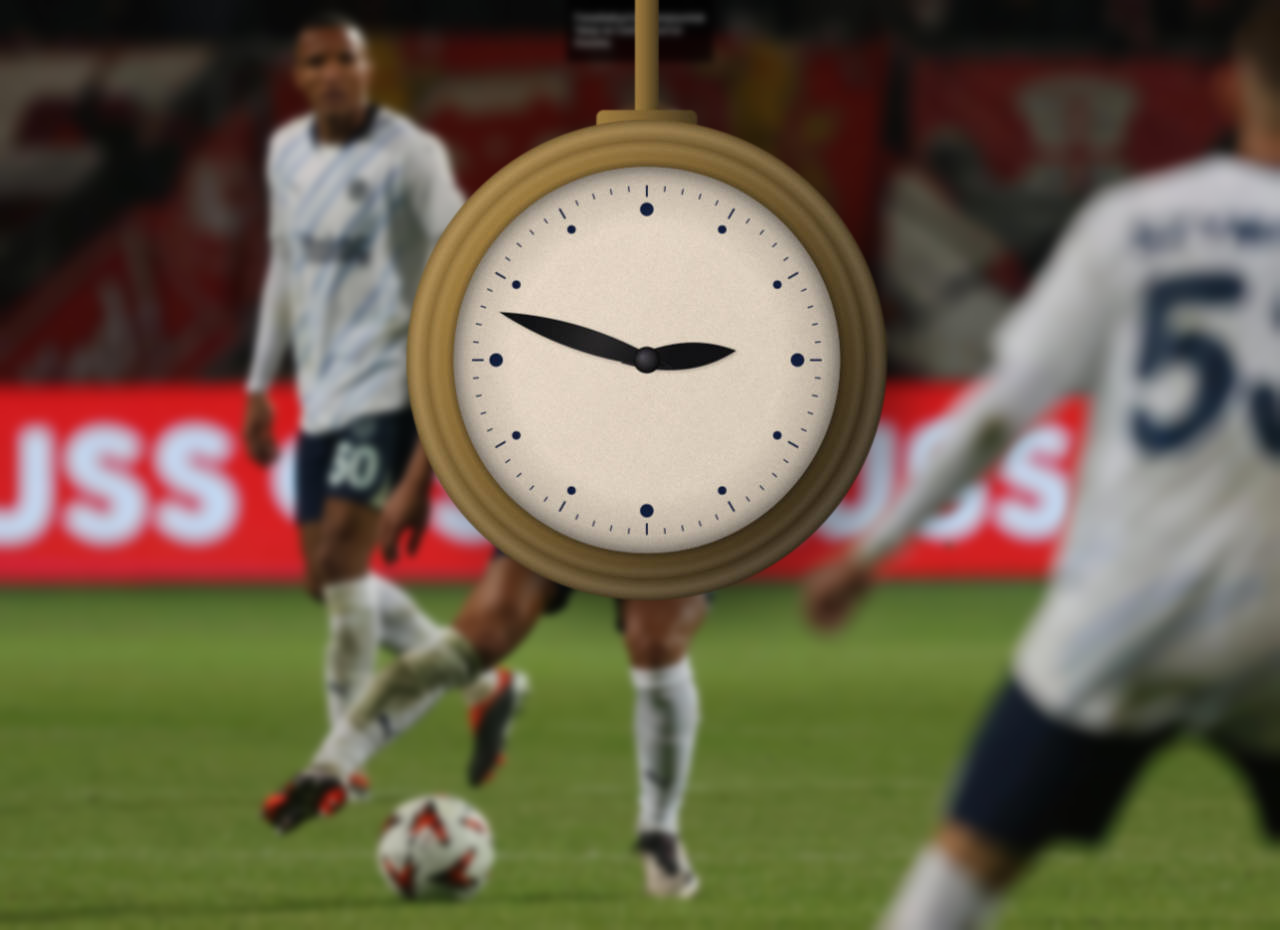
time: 2:48
